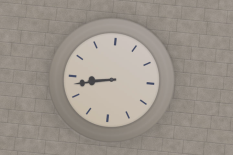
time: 8:43
